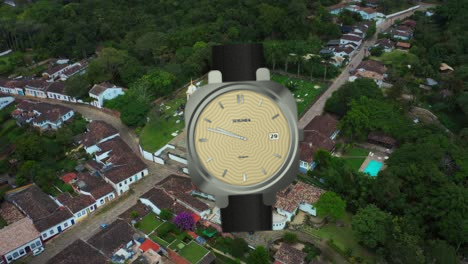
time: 9:48
